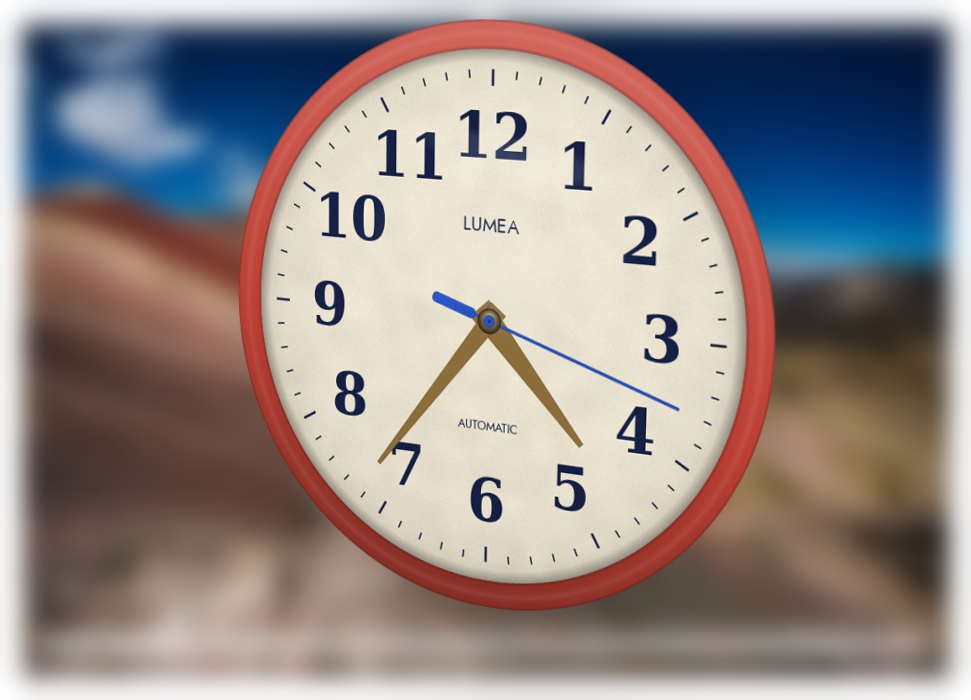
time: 4:36:18
